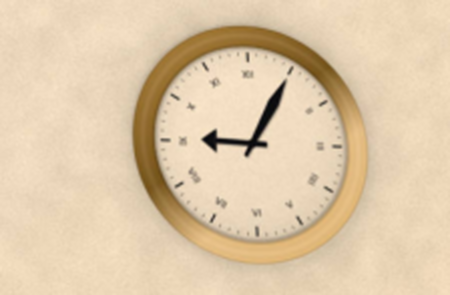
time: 9:05
